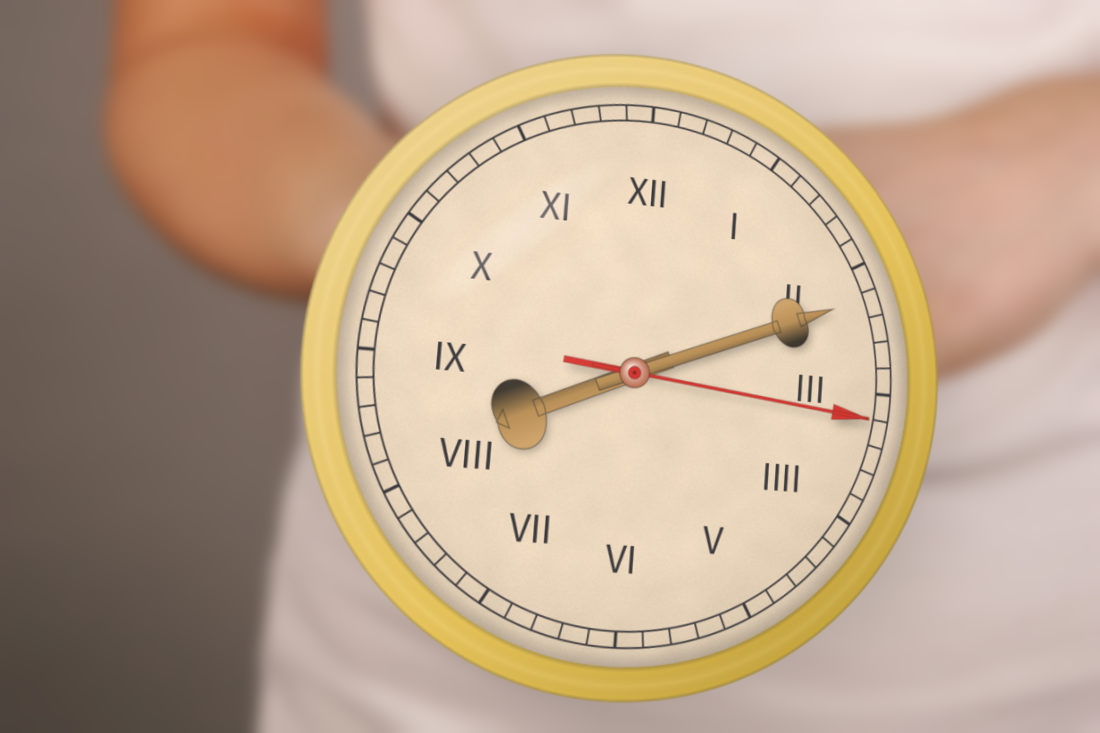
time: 8:11:16
